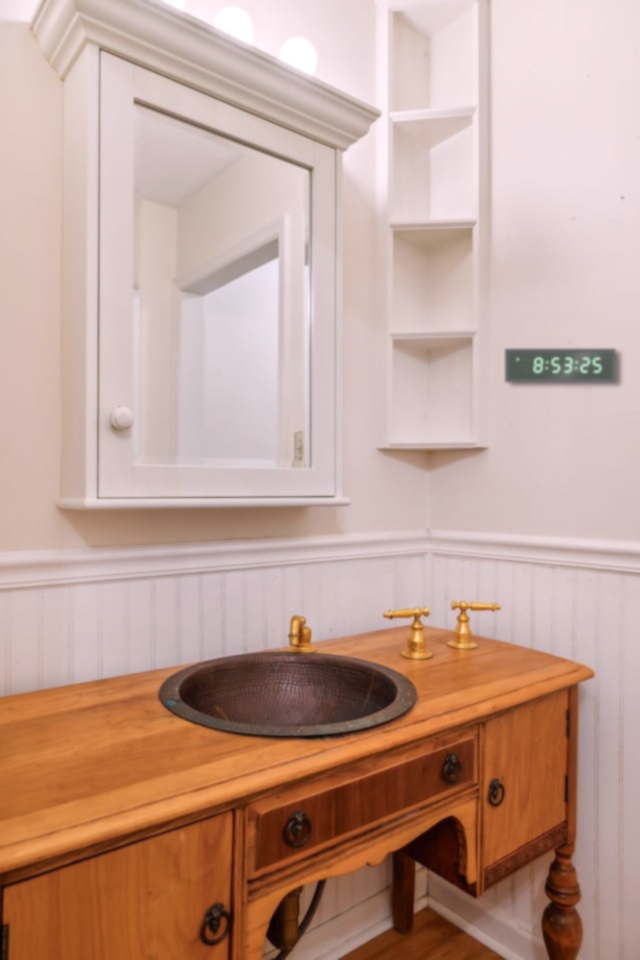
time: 8:53:25
